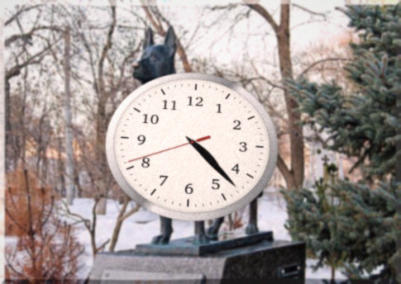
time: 4:22:41
